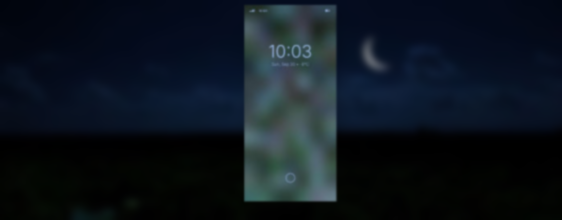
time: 10:03
